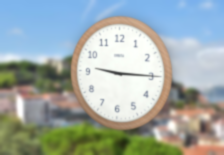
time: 9:15
